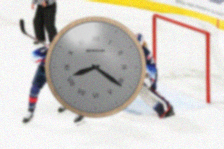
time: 8:21
